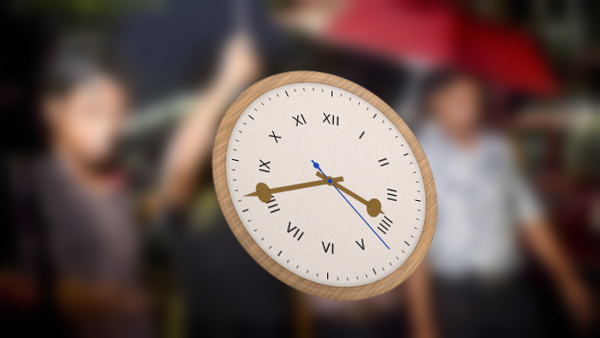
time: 3:41:22
